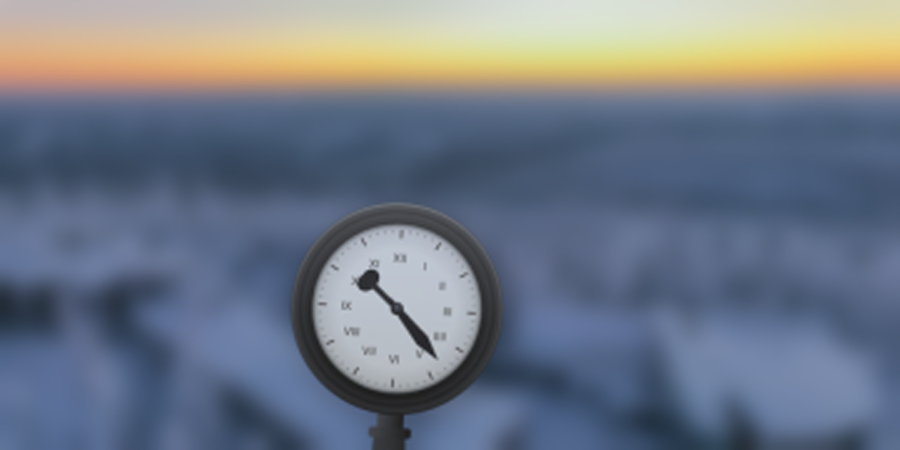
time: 10:23
